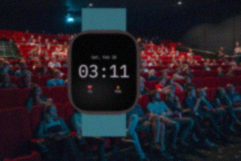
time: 3:11
